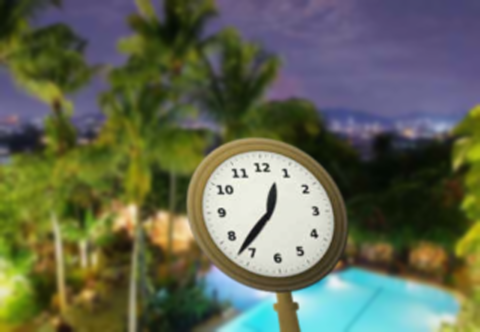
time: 12:37
